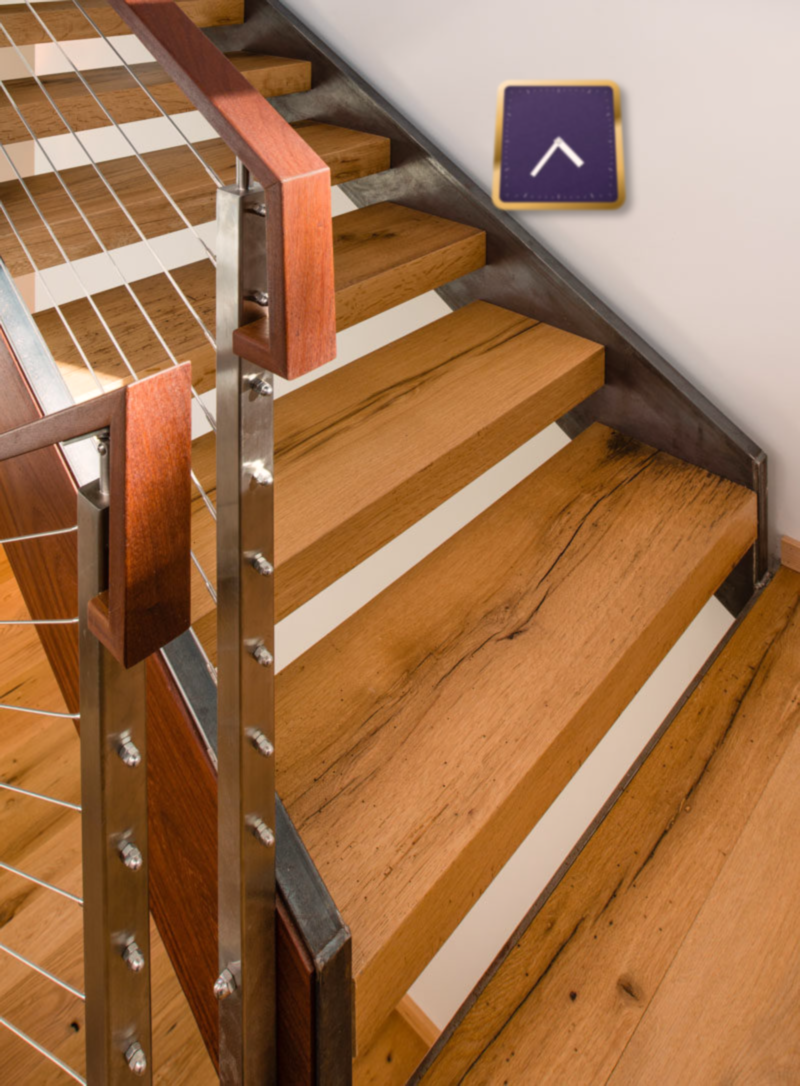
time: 4:36
